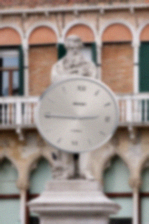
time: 2:45
